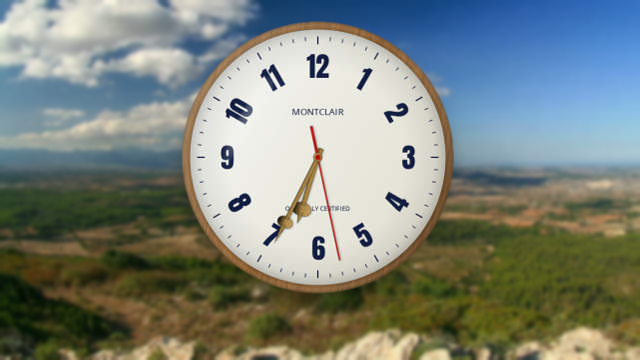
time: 6:34:28
